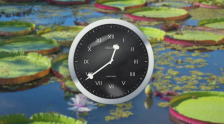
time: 12:39
